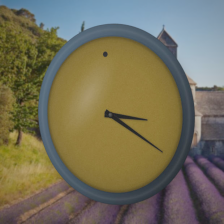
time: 3:21
